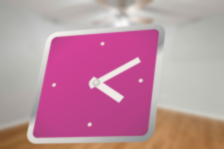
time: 4:10
